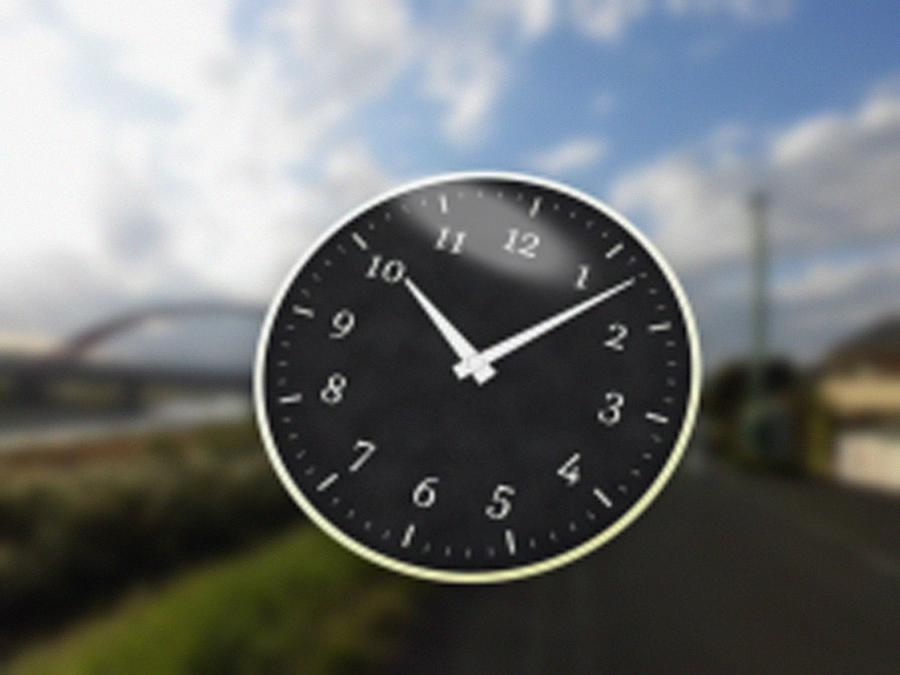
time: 10:07
